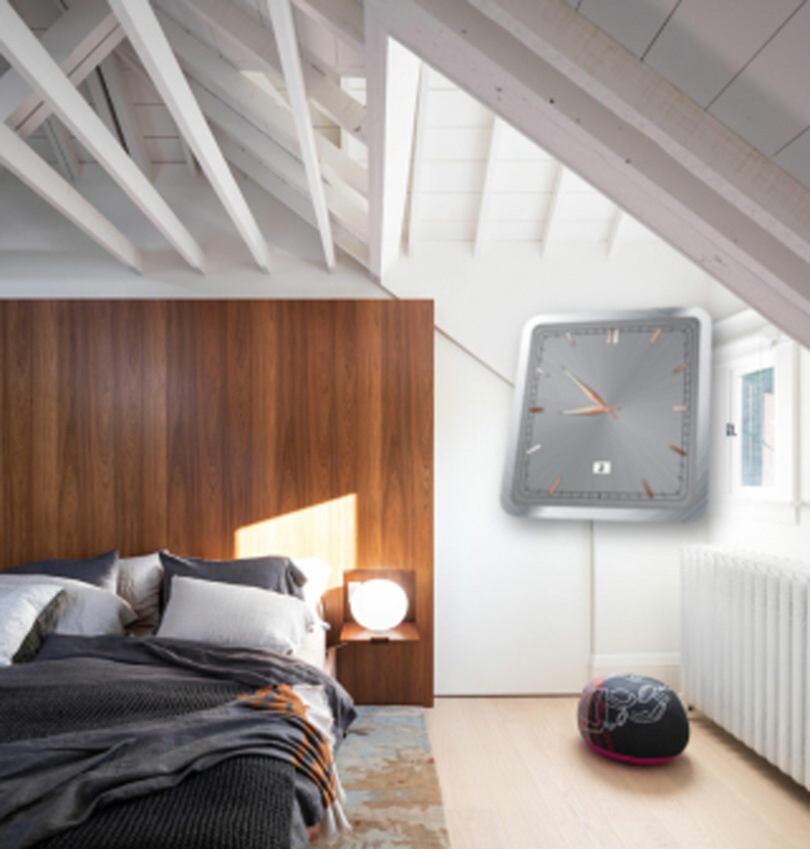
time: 8:52
